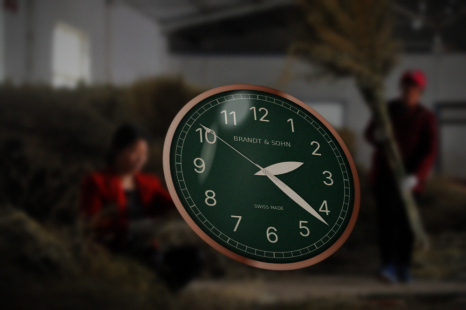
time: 2:21:51
